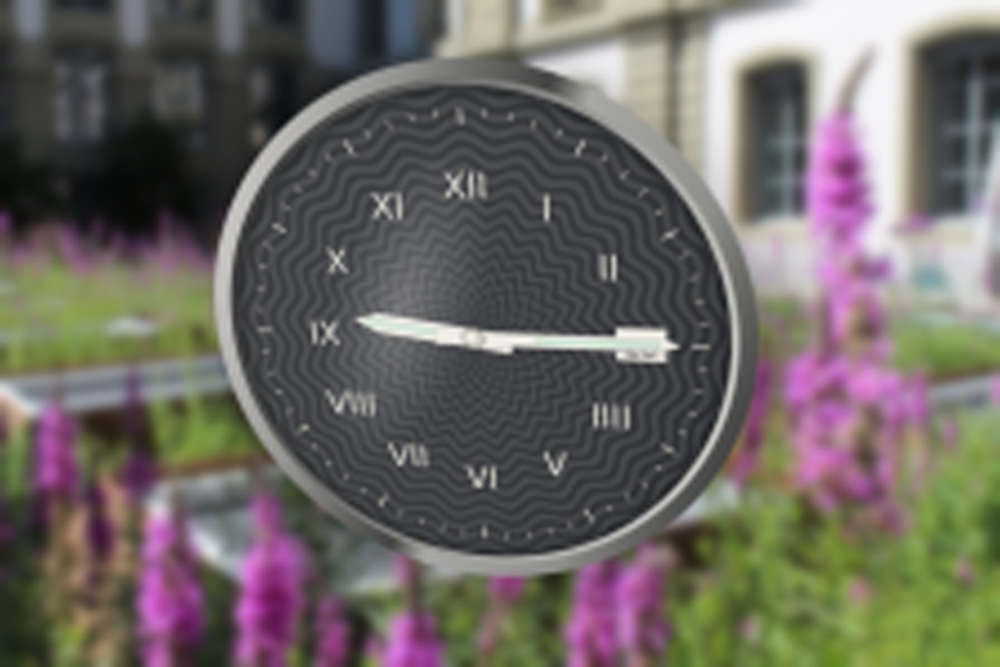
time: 9:15
